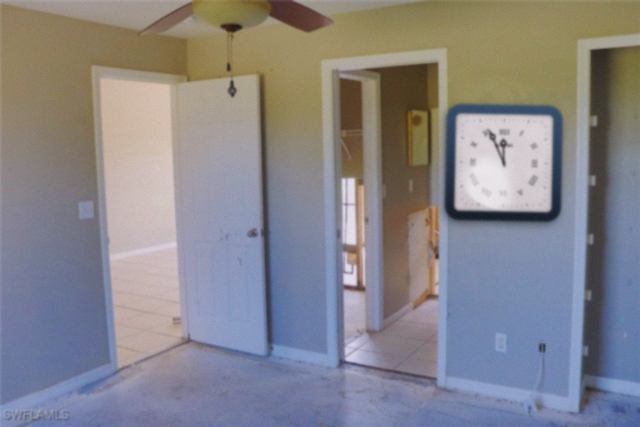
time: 11:56
